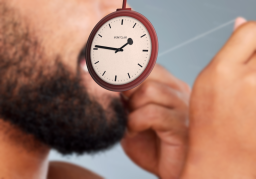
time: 1:46
